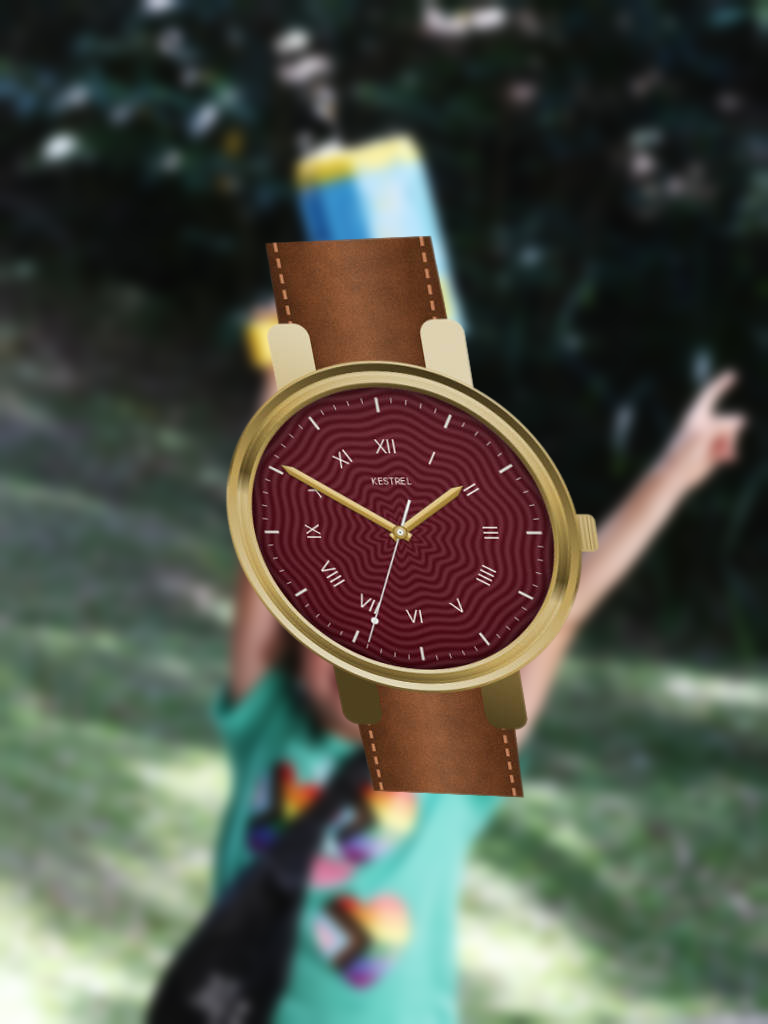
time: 1:50:34
